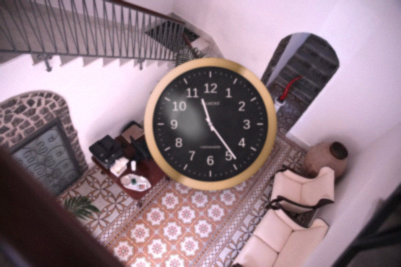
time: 11:24
